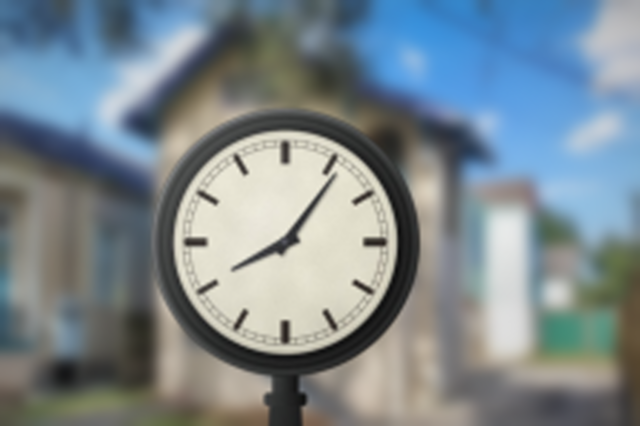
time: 8:06
